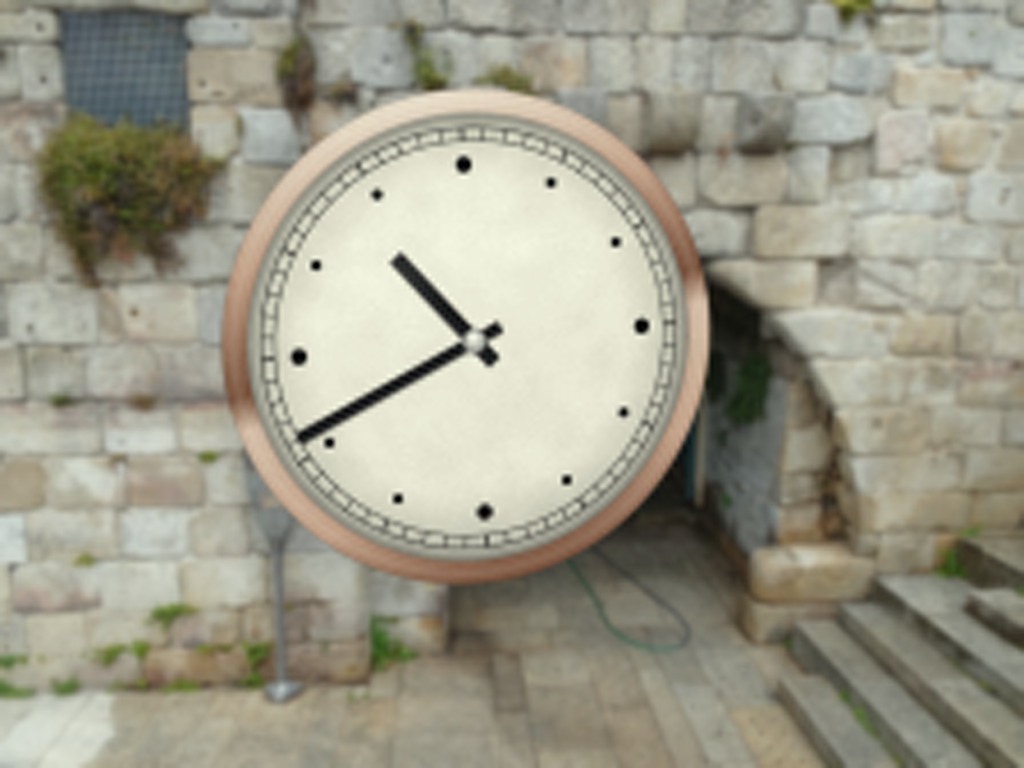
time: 10:41
